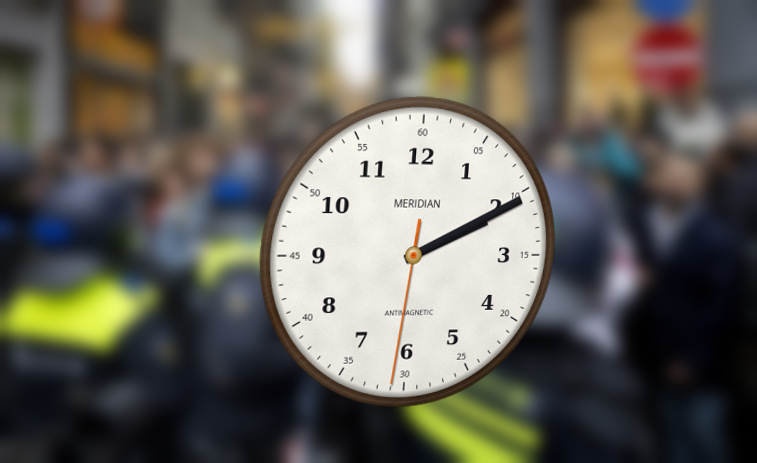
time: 2:10:31
